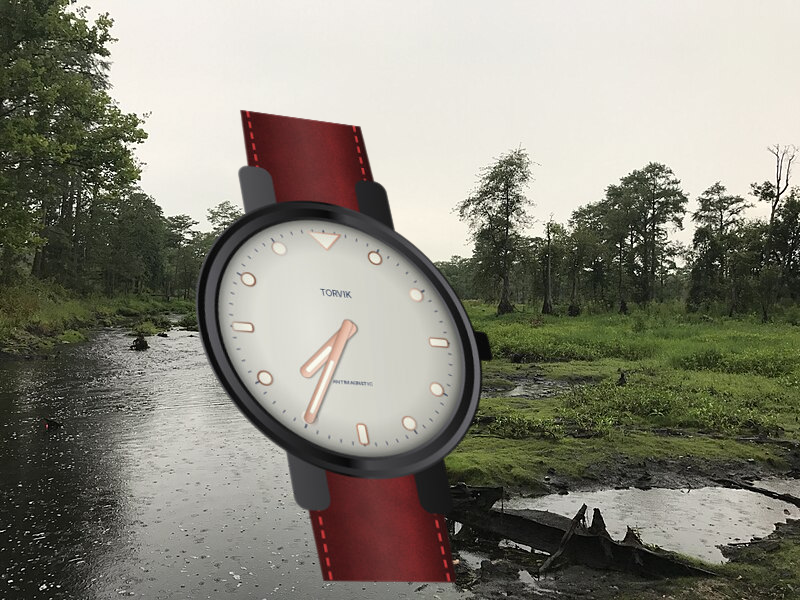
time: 7:35
